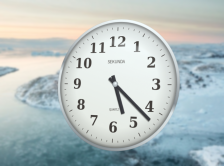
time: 5:22
